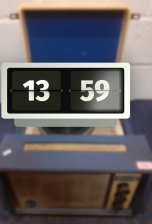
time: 13:59
